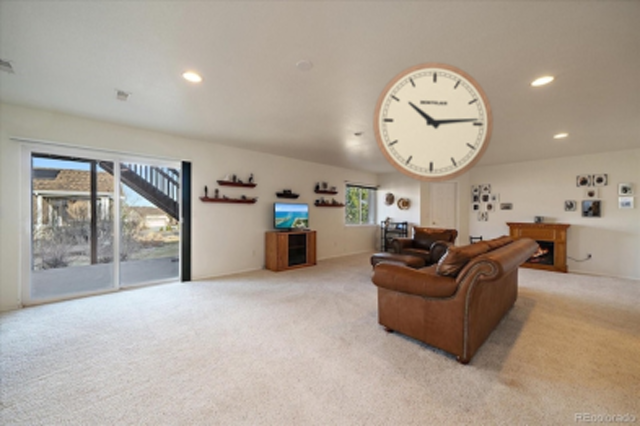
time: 10:14
